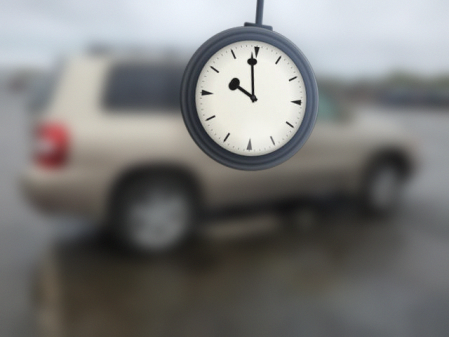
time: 9:59
